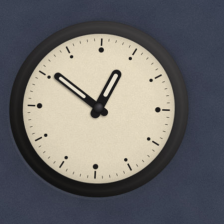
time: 12:51
